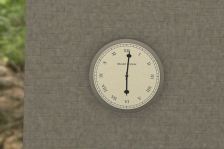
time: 6:01
